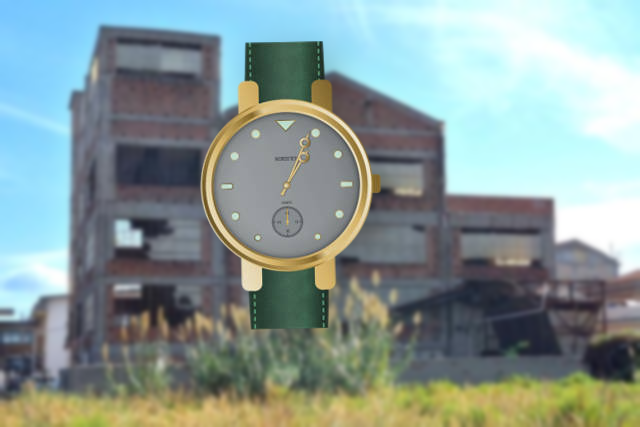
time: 1:04
